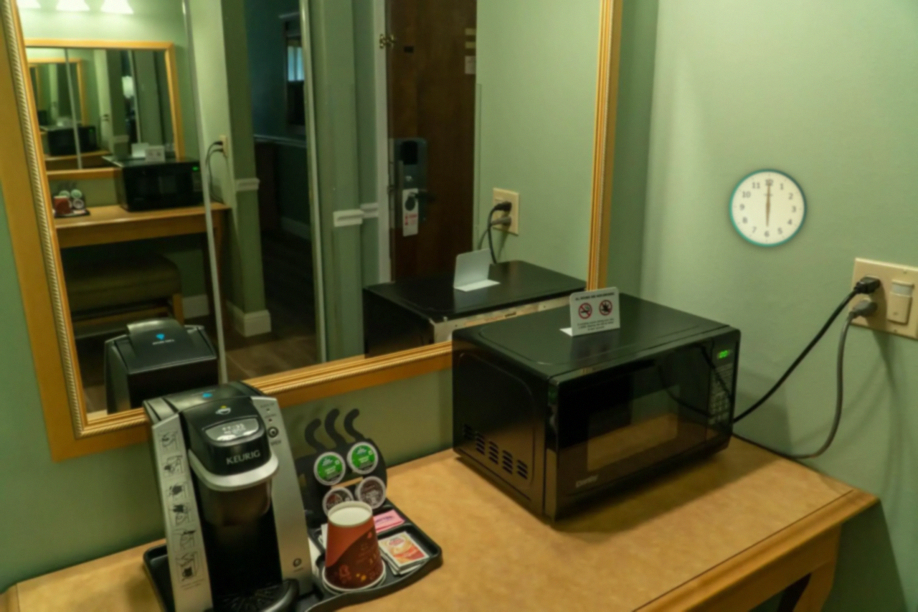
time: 6:00
